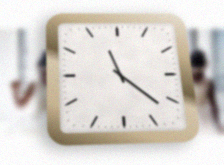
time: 11:22
